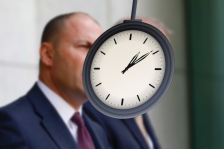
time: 1:09
